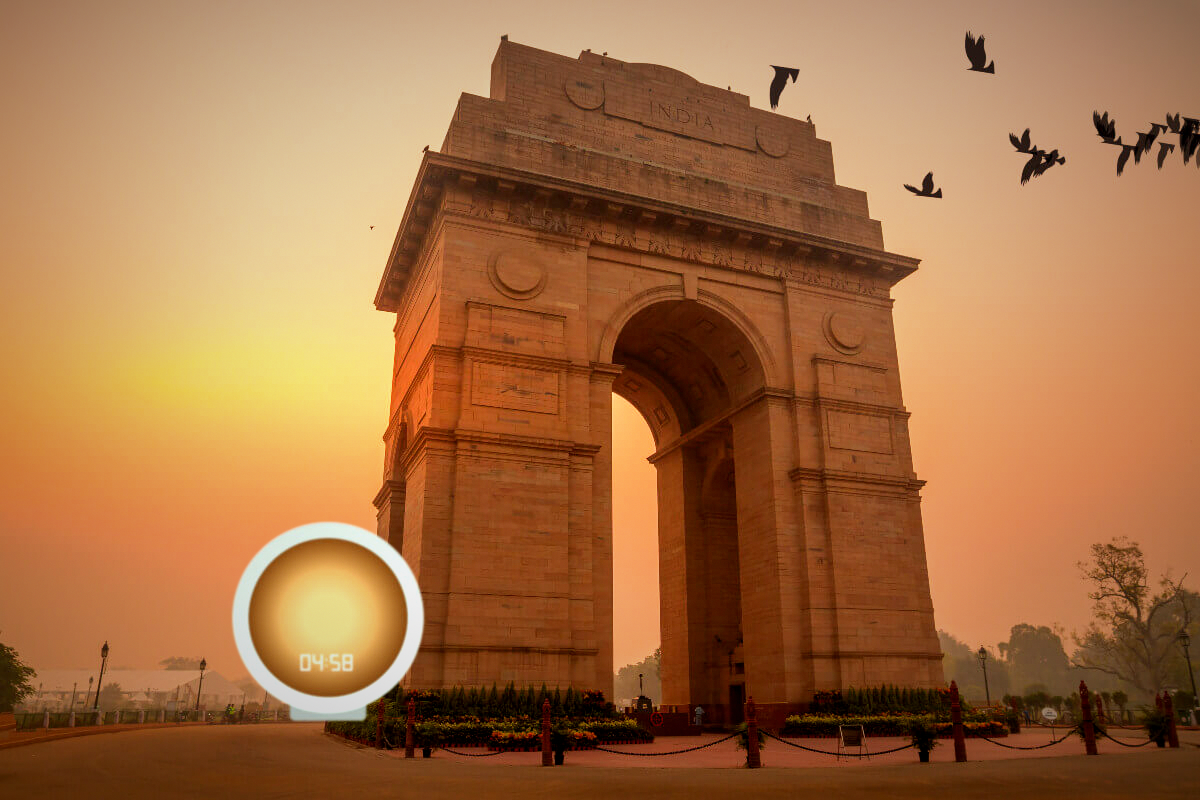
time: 4:58
